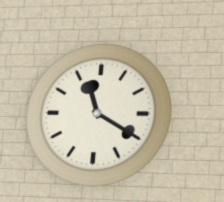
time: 11:20
